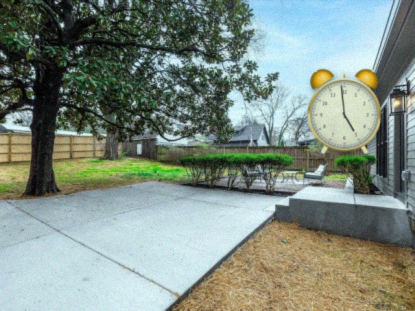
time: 4:59
